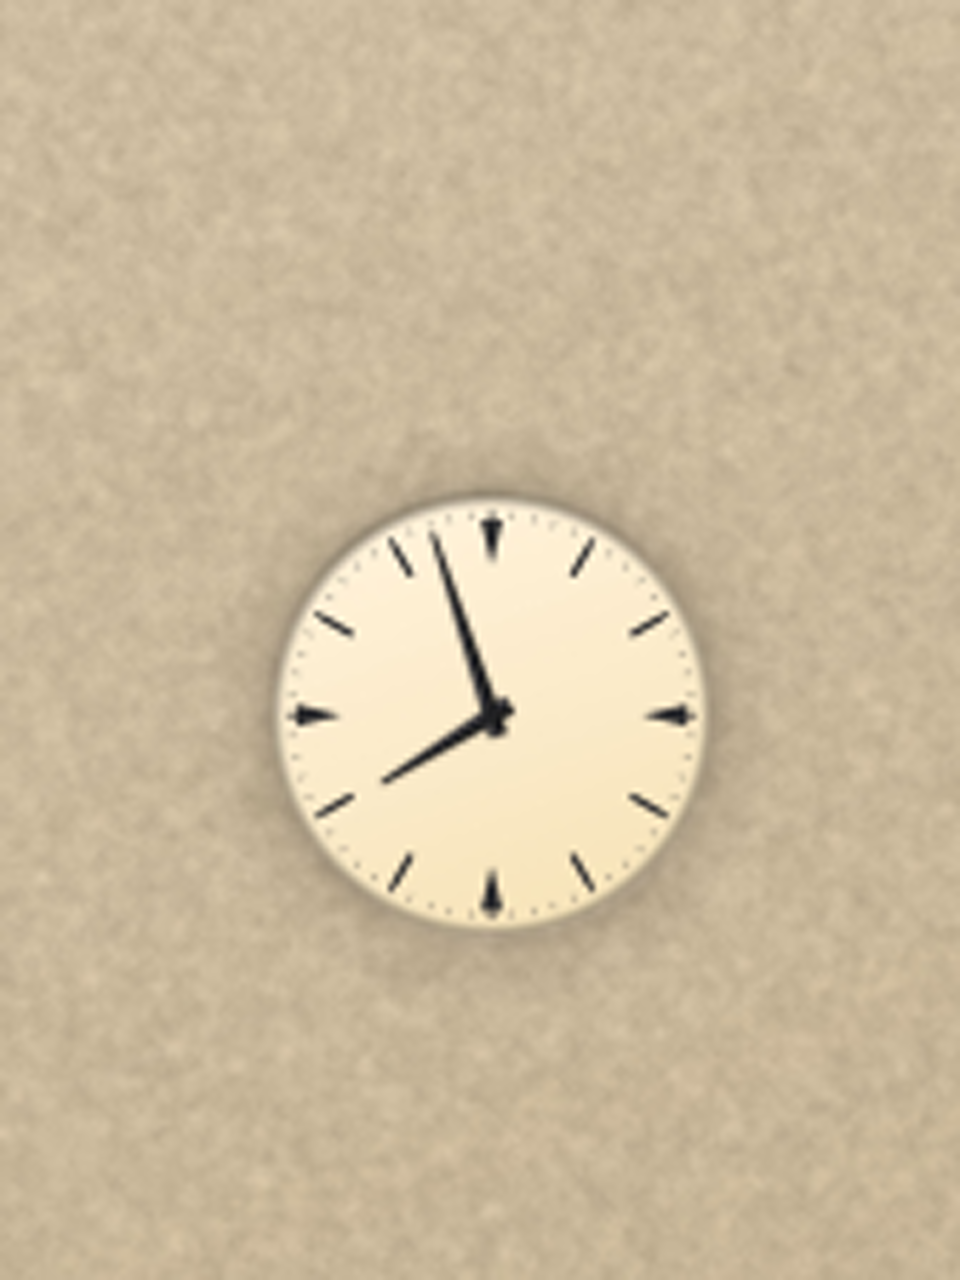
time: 7:57
